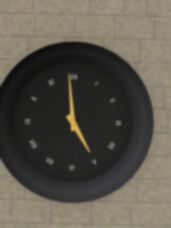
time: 4:59
